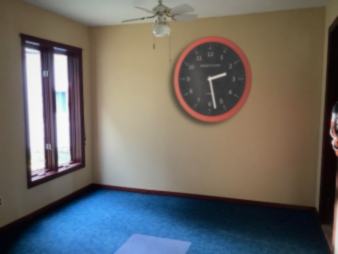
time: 2:28
